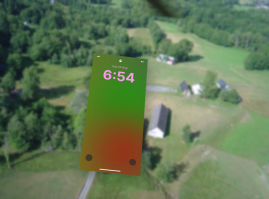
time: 6:54
